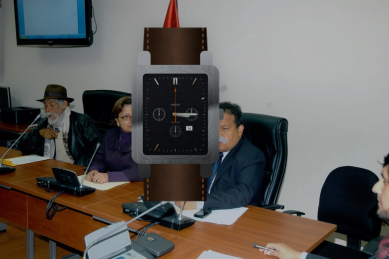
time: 3:15
